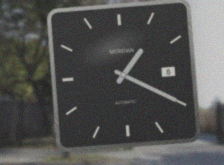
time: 1:20
